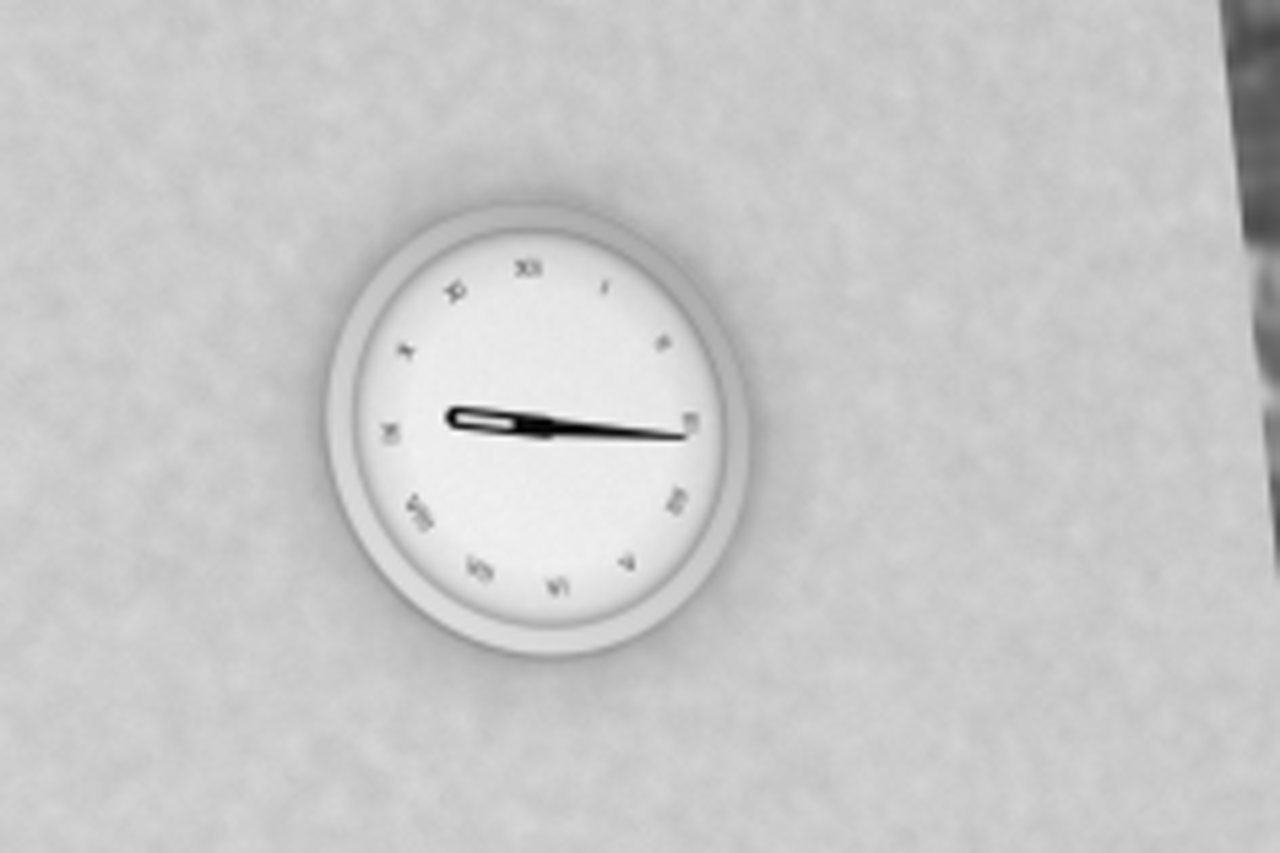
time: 9:16
